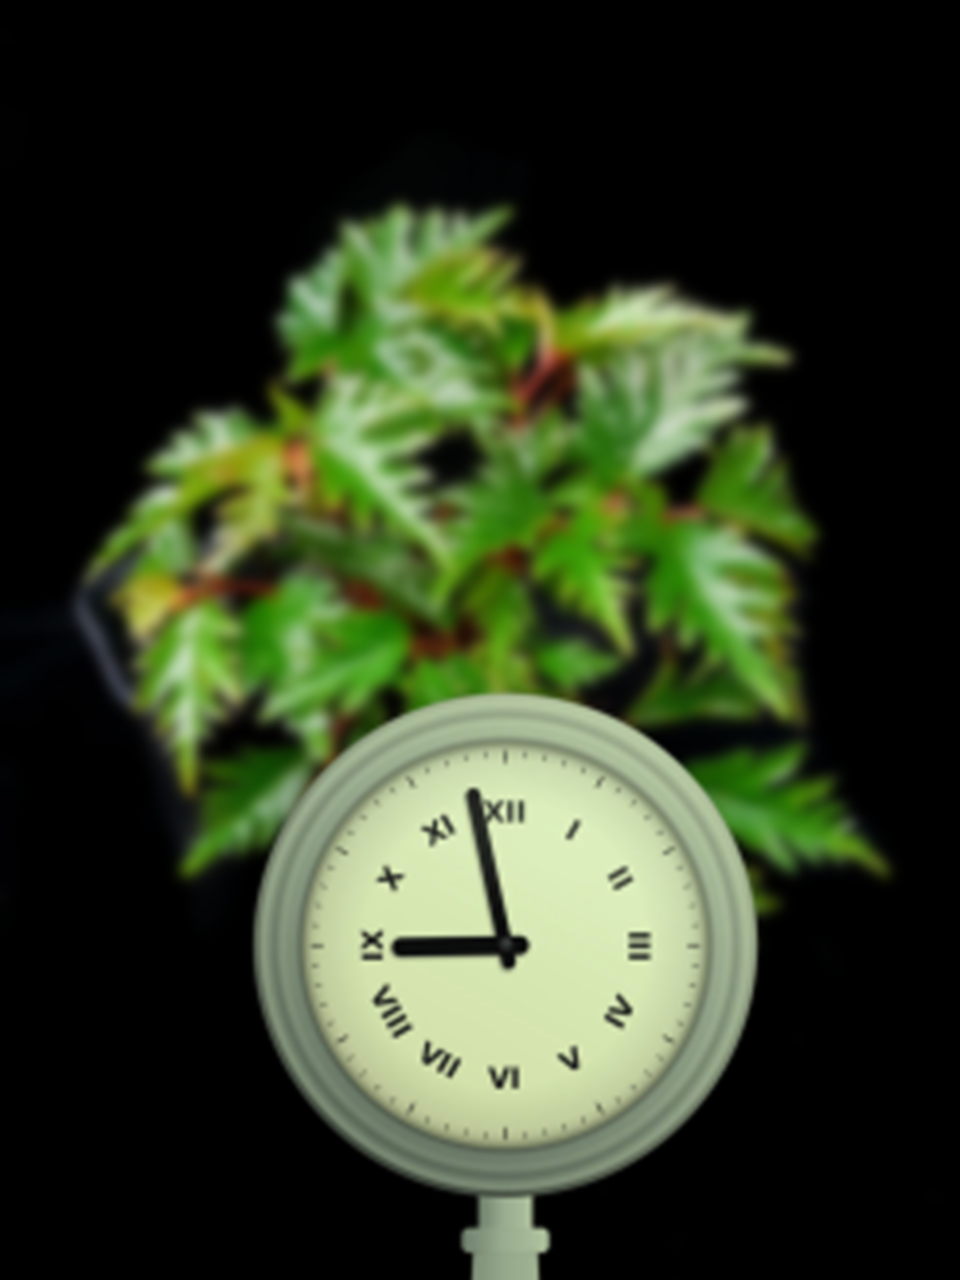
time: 8:58
